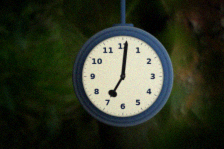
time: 7:01
